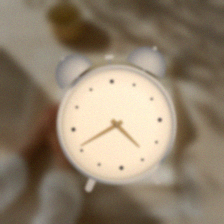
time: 4:41
